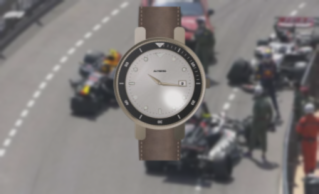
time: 10:16
